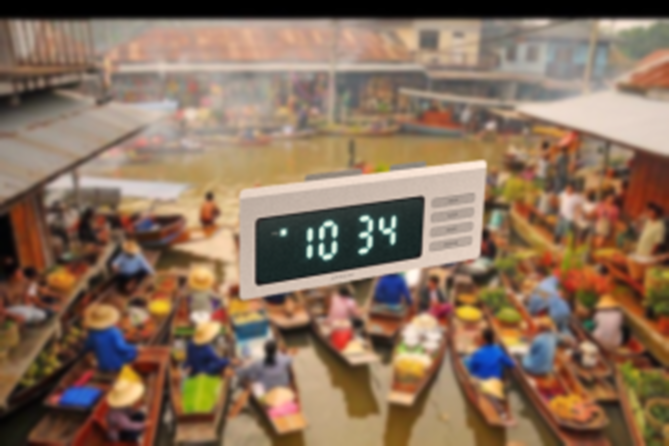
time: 10:34
